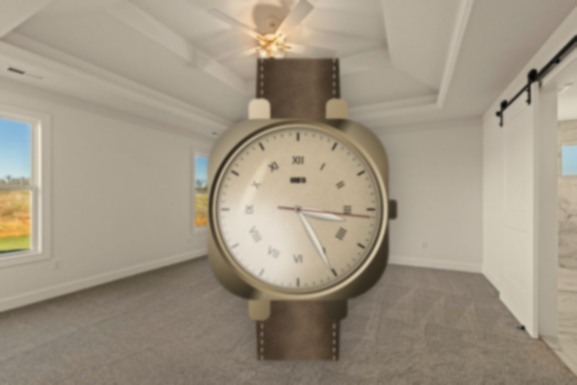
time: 3:25:16
